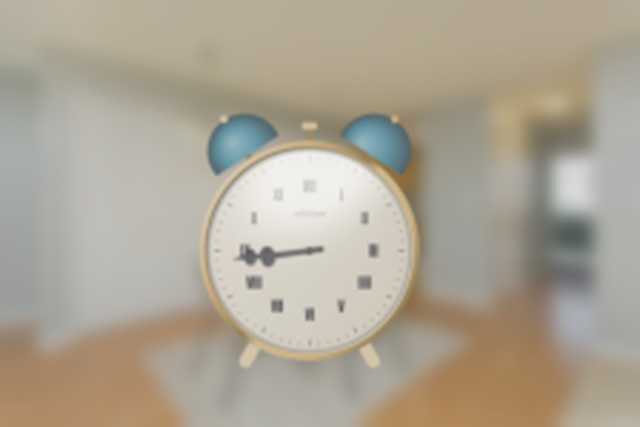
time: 8:44
